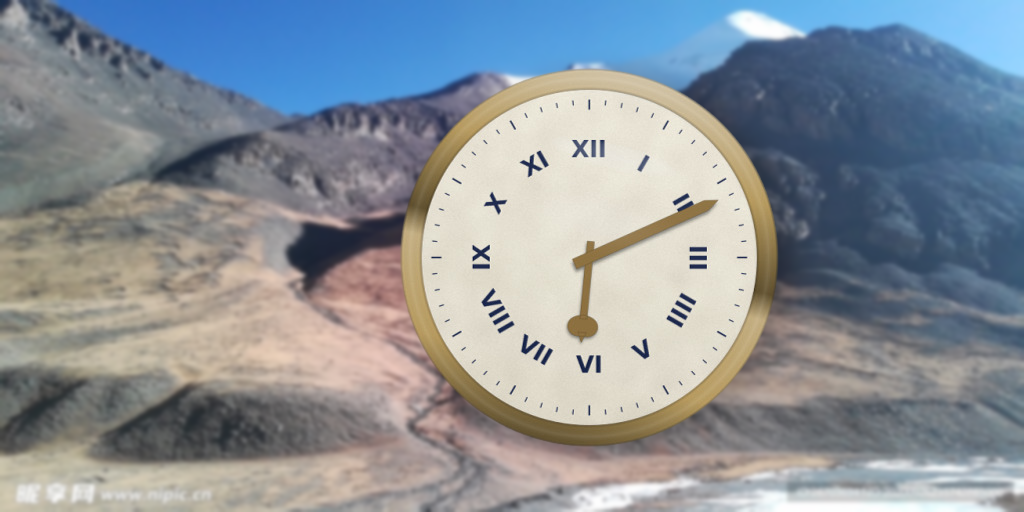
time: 6:11
